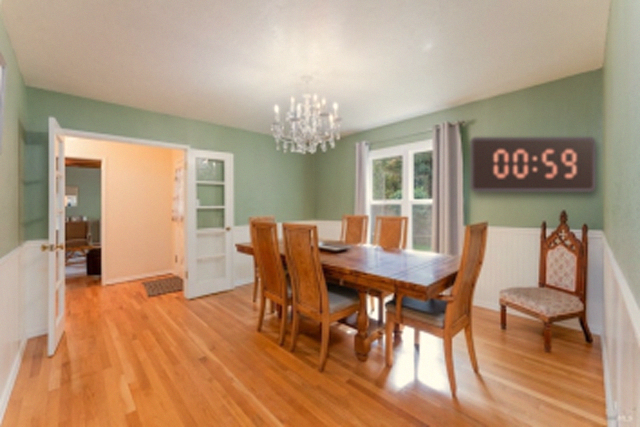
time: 0:59
